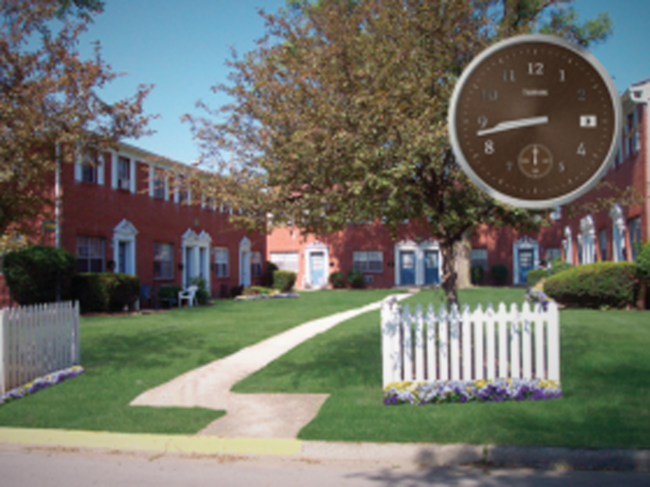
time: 8:43
